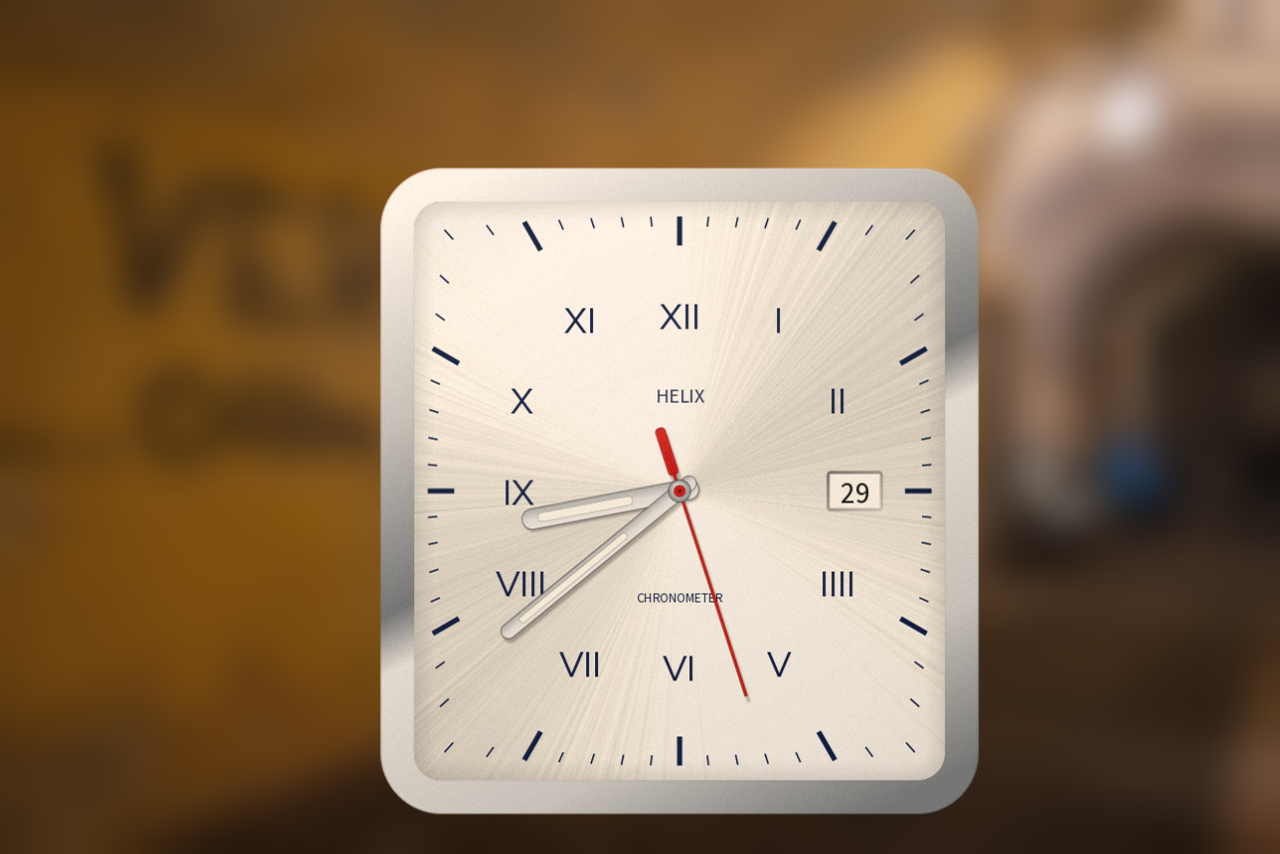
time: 8:38:27
